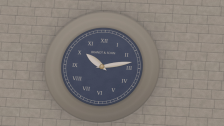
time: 10:13
